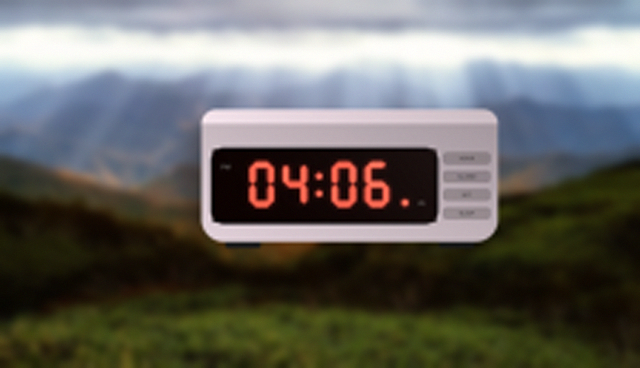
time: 4:06
